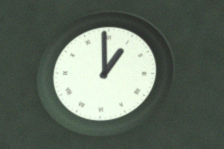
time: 12:59
